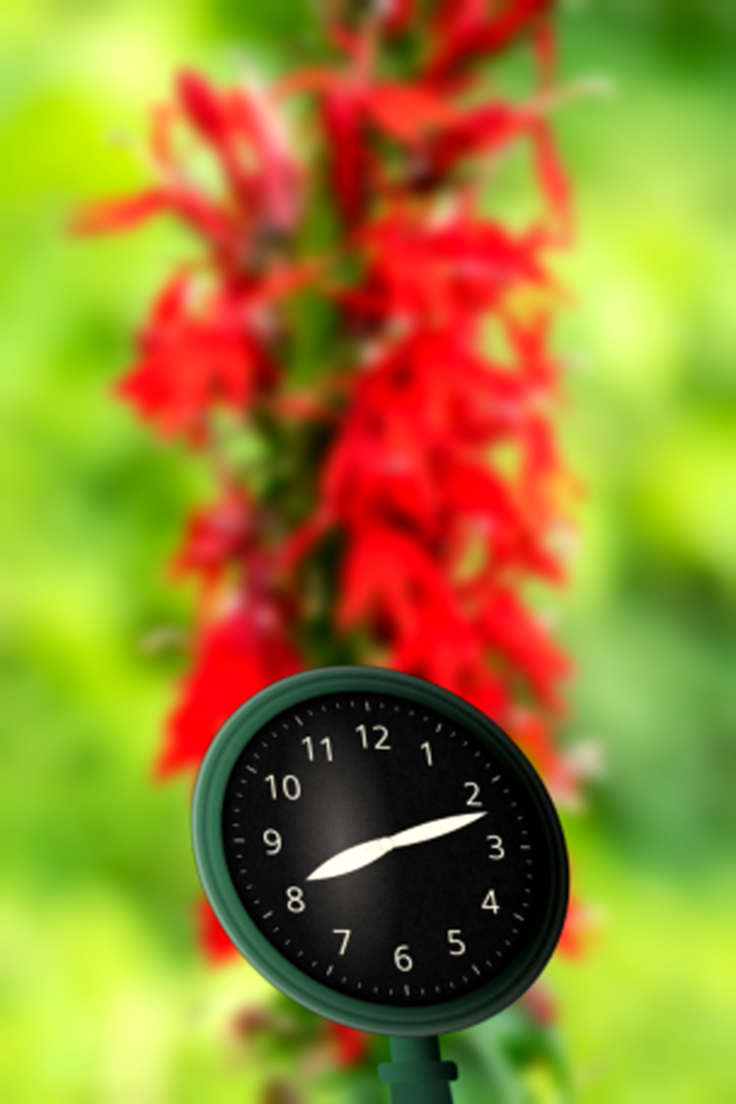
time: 8:12
